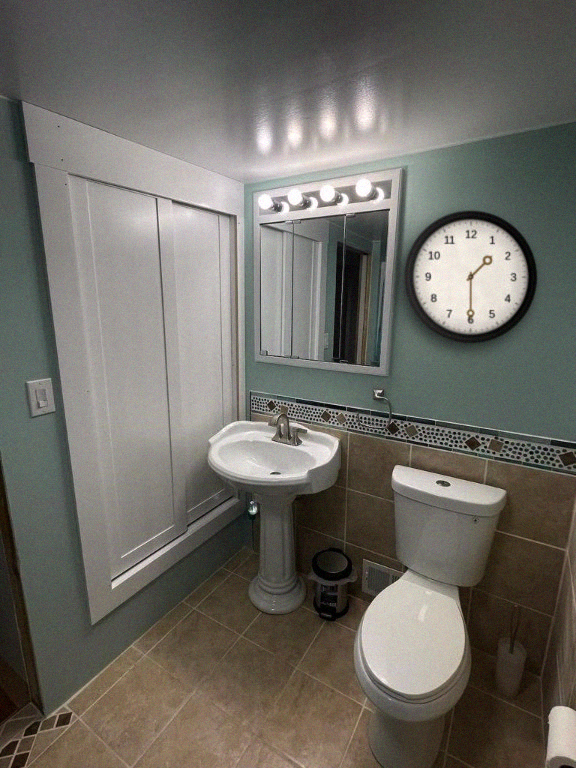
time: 1:30
